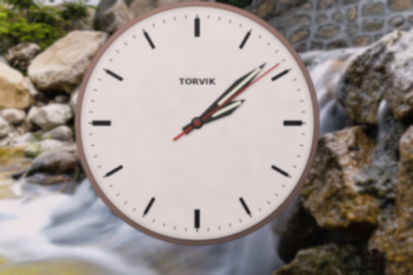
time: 2:08:09
